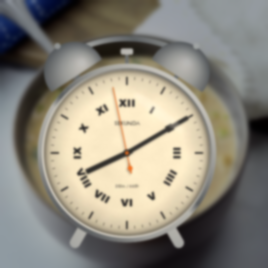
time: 8:09:58
